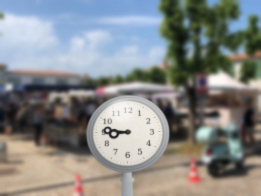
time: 8:46
